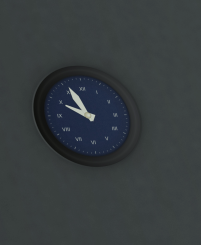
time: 9:56
